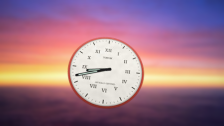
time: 8:42
